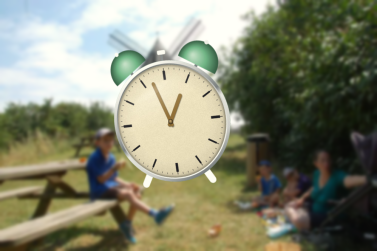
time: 12:57
